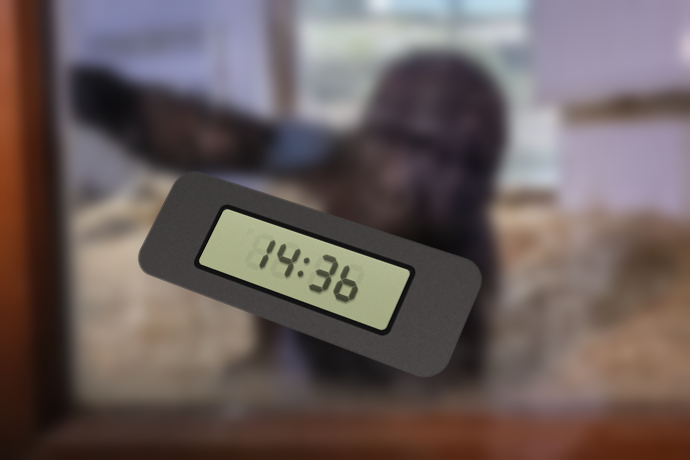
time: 14:36
